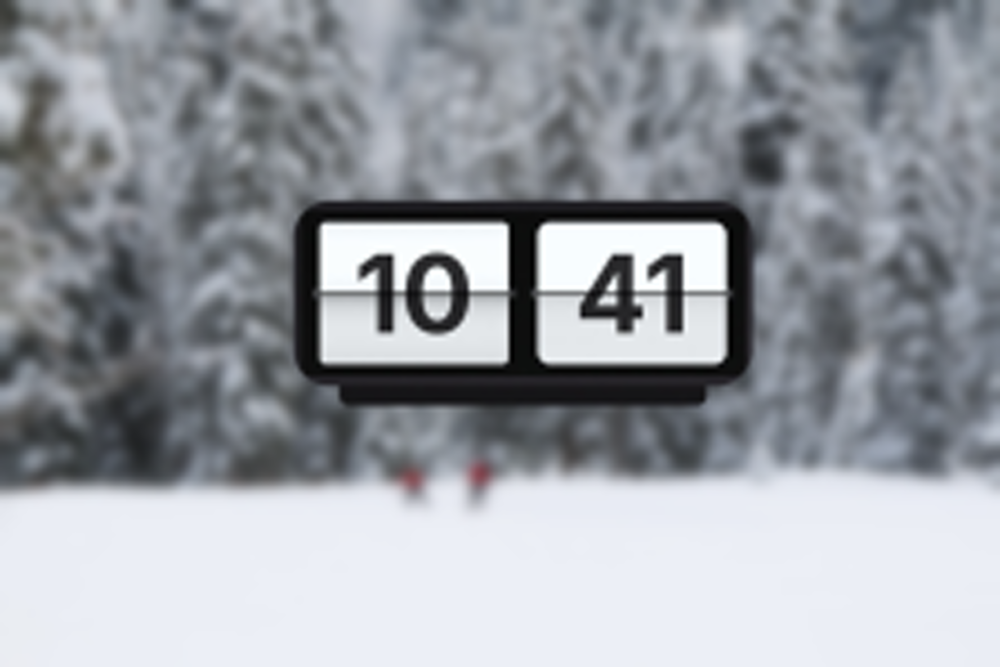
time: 10:41
